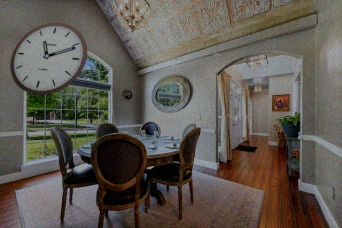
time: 11:11
